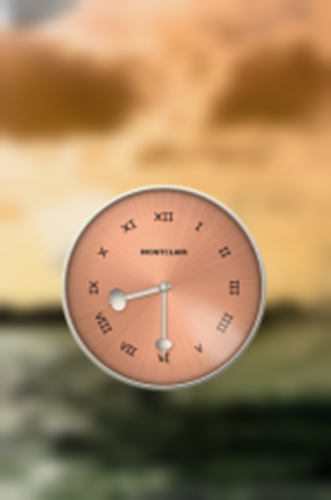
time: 8:30
